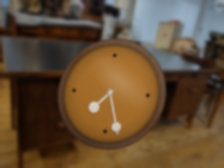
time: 7:27
